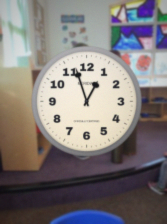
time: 12:57
